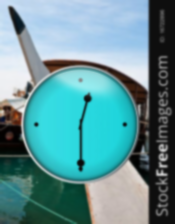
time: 12:30
